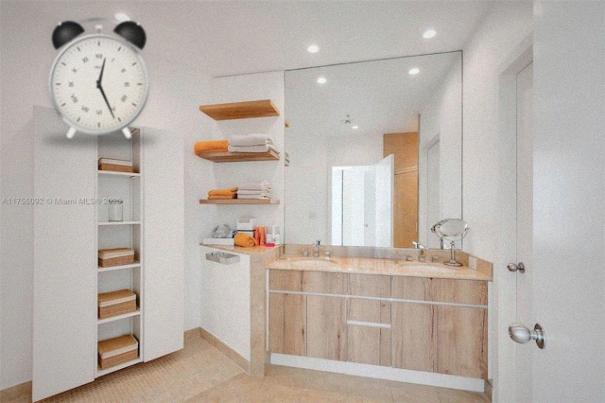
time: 12:26
